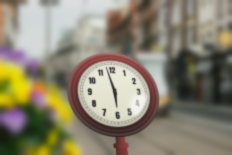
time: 5:58
